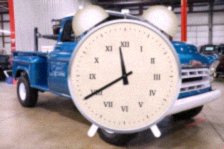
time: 11:40
